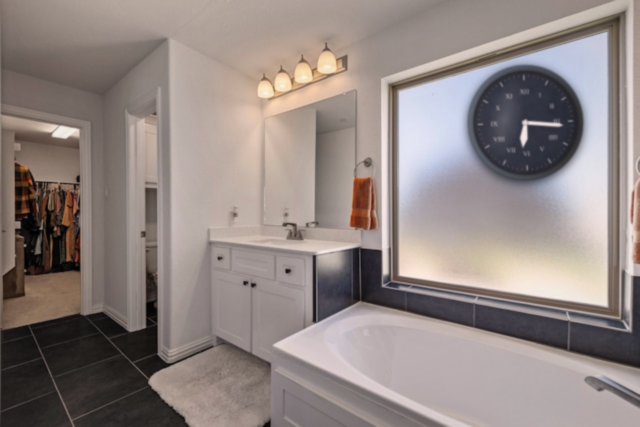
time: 6:16
